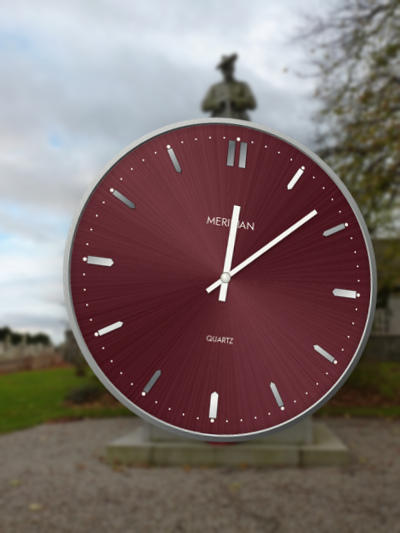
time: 12:08
